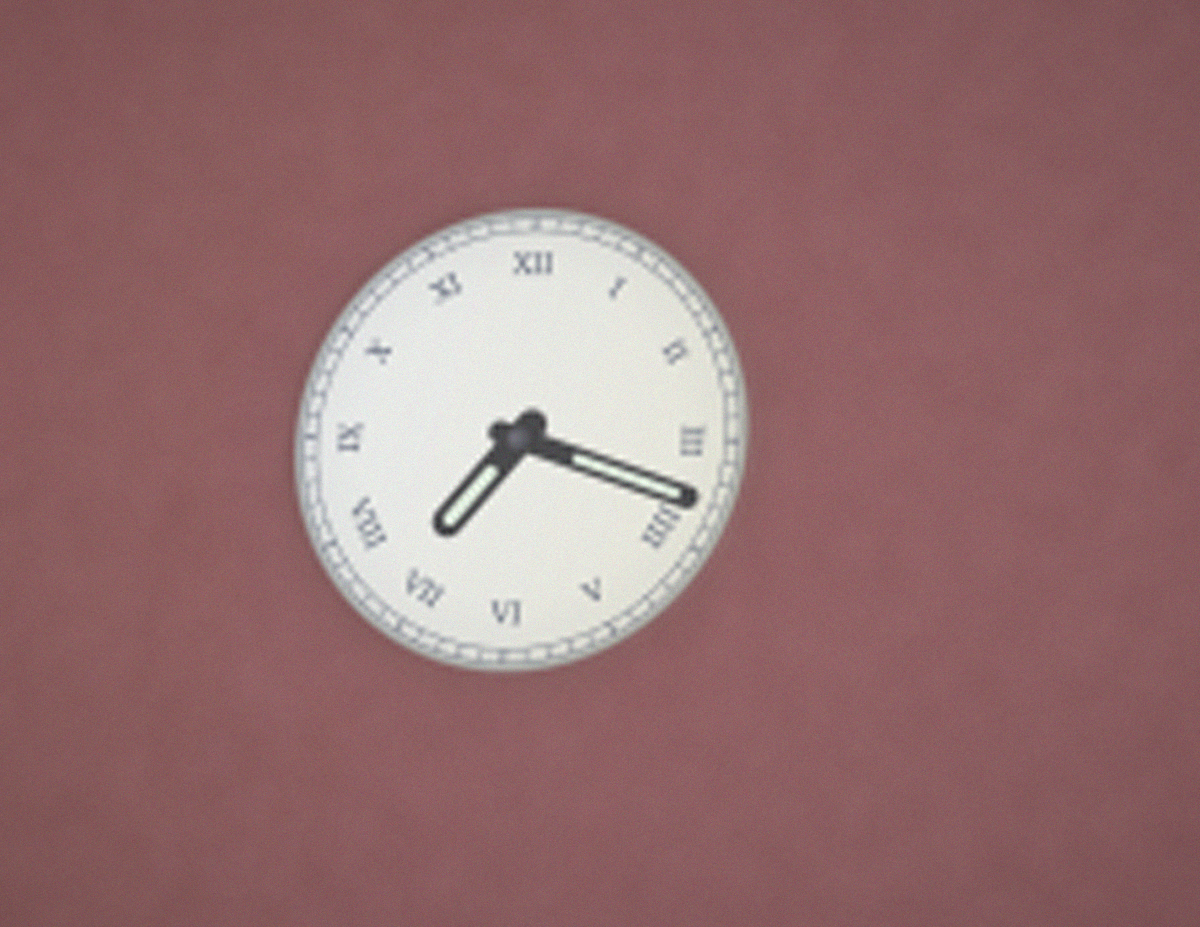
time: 7:18
